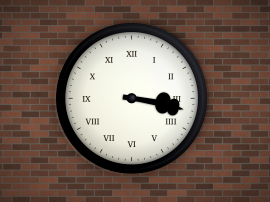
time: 3:17
